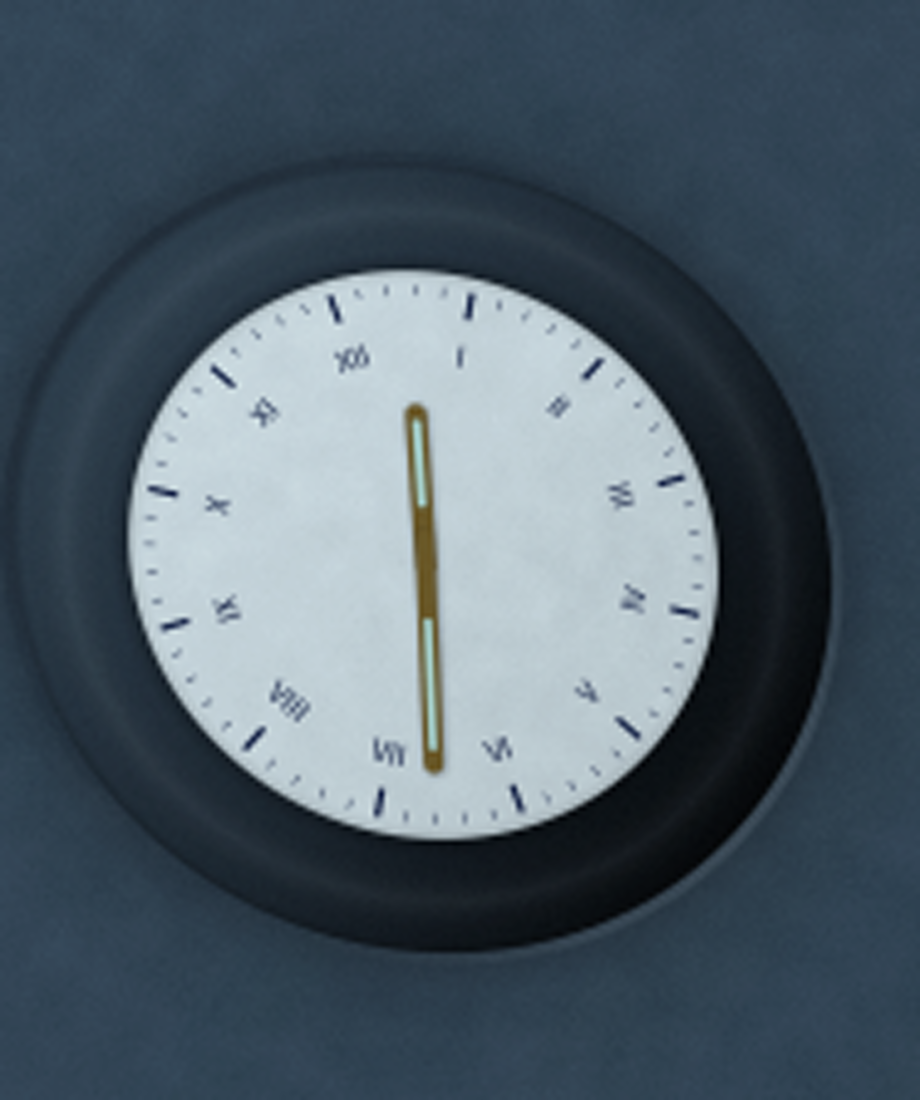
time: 12:33
